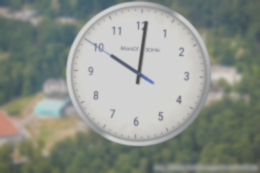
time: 10:00:50
